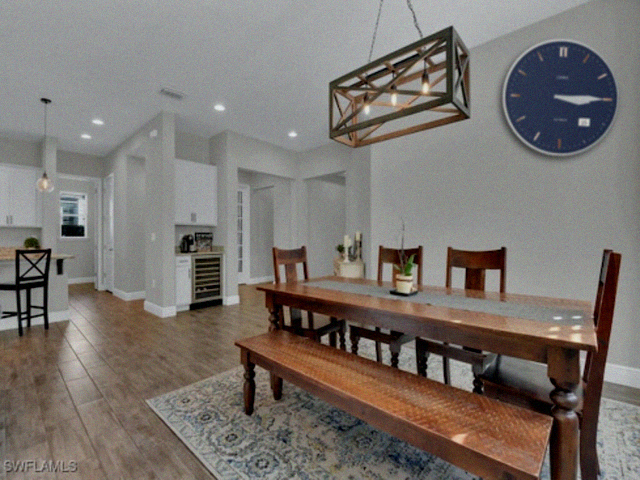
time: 3:15
